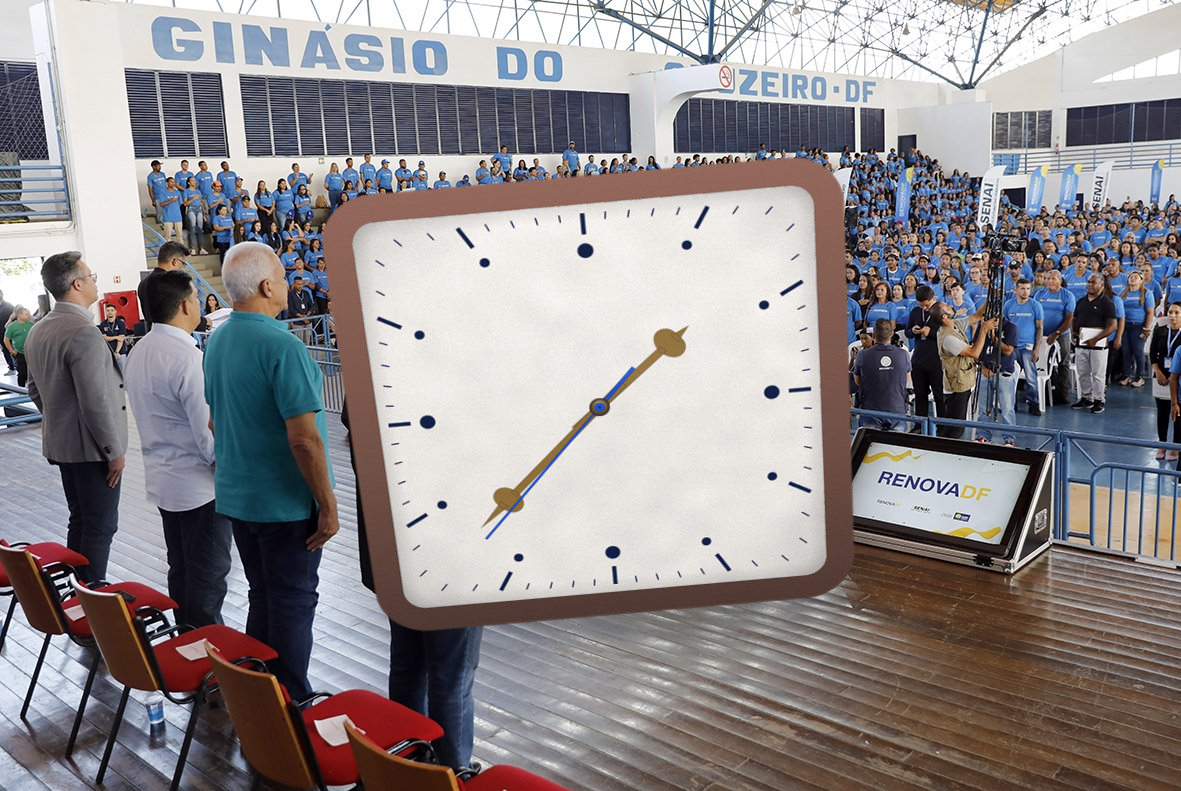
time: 1:37:37
